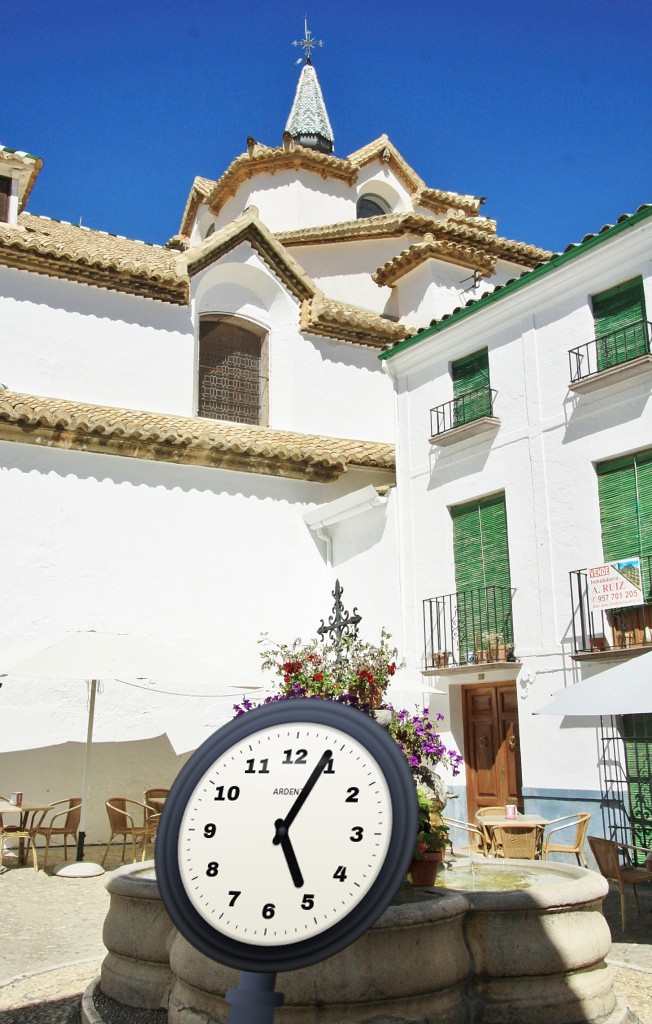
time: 5:04
